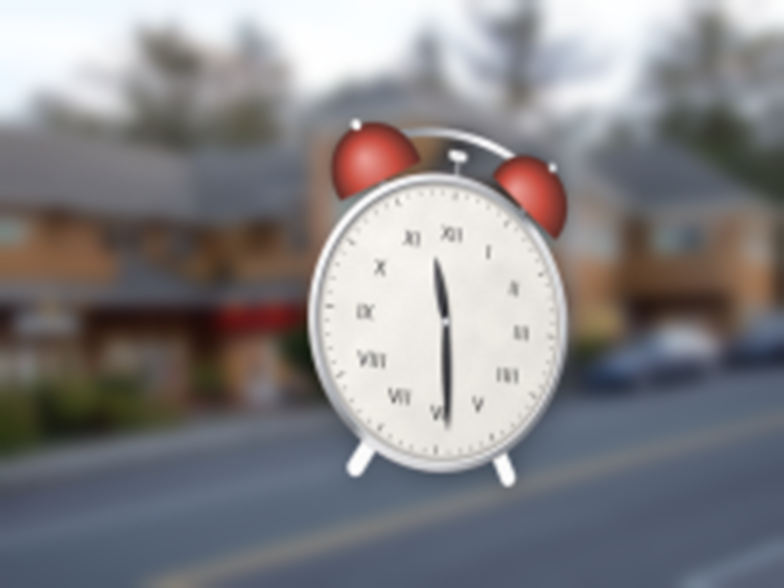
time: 11:29
